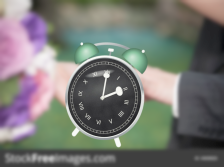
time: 2:00
